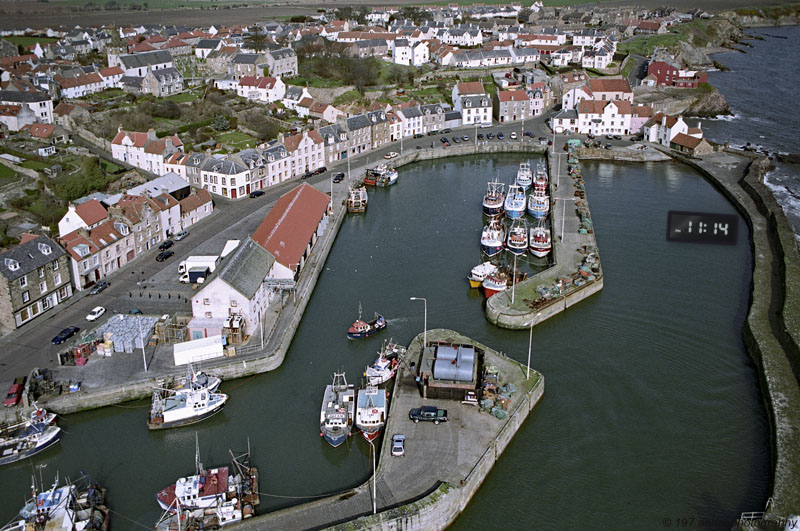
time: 11:14
